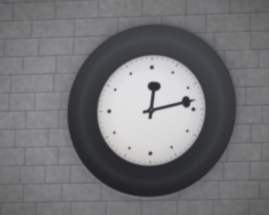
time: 12:13
